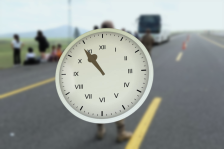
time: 10:54
